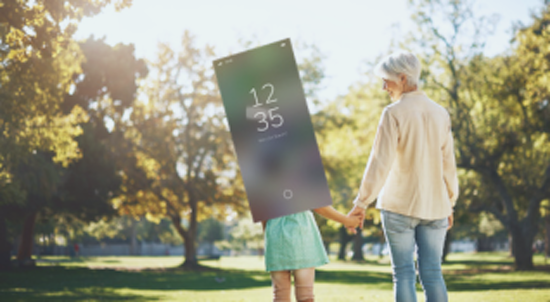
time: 12:35
